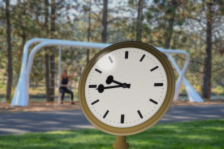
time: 9:44
